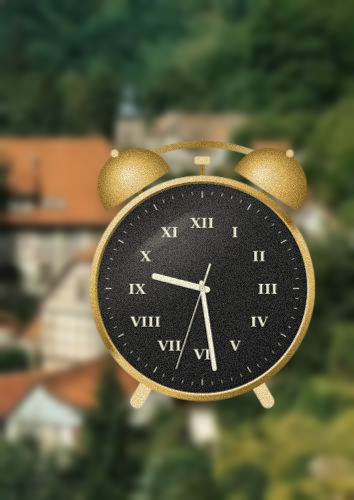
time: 9:28:33
